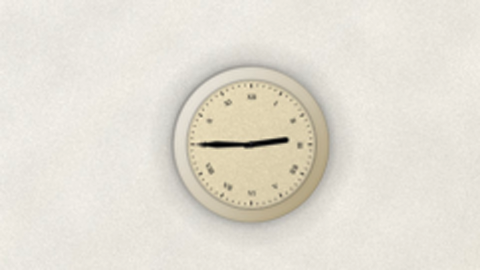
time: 2:45
